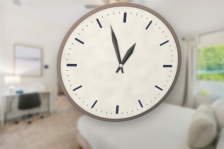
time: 12:57
